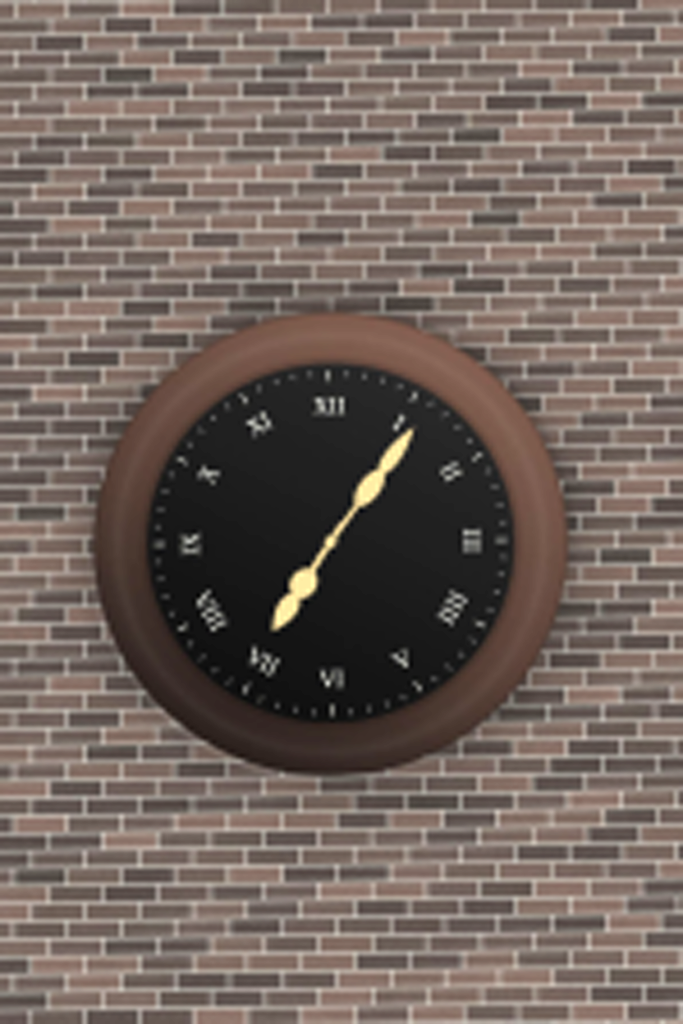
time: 7:06
